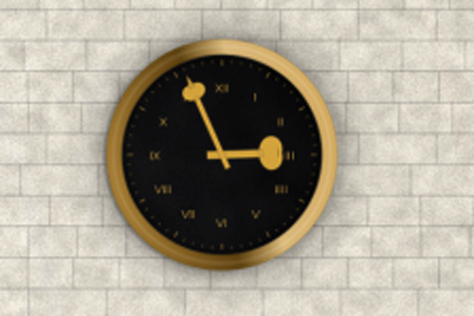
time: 2:56
